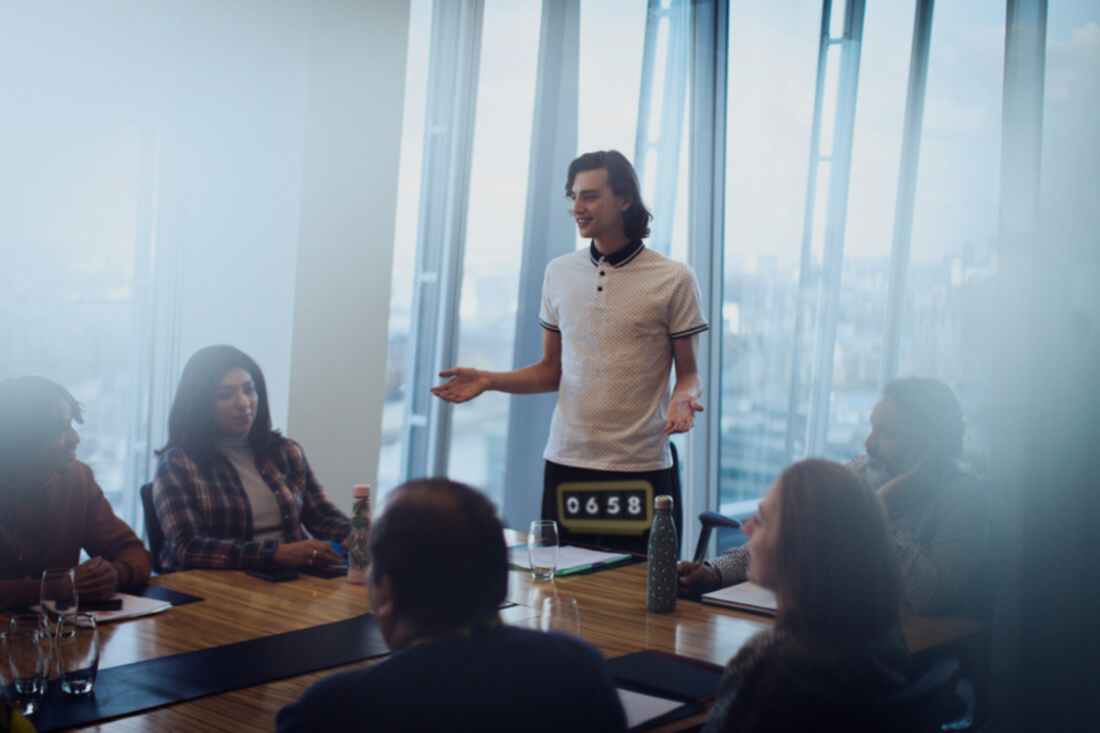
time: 6:58
